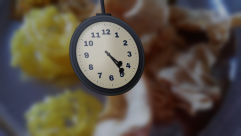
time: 4:24
